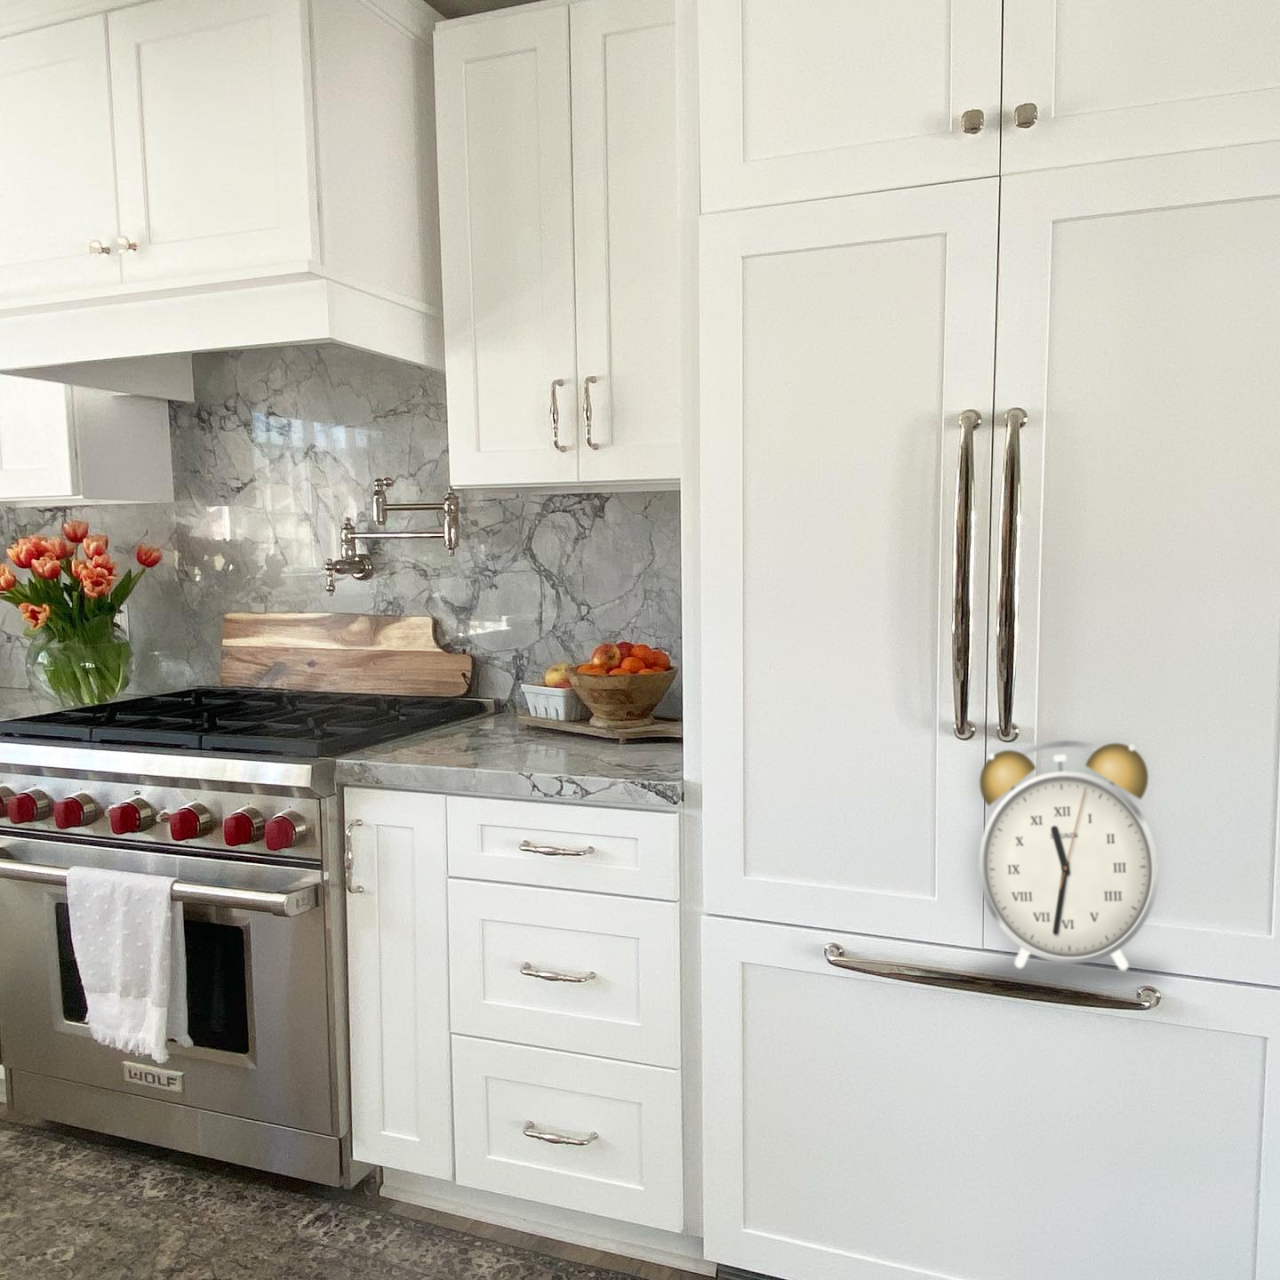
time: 11:32:03
